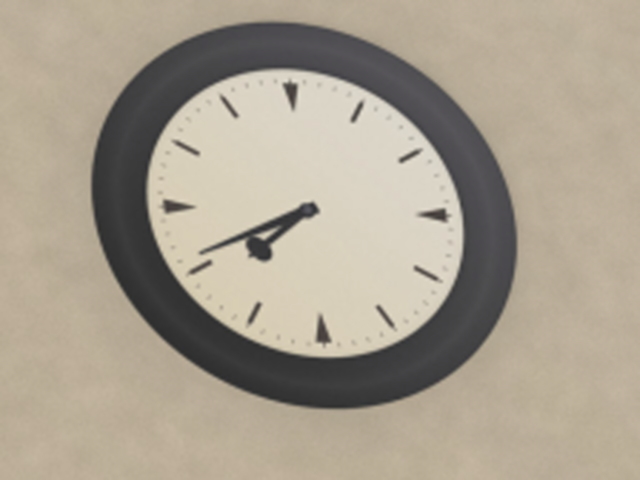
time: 7:41
